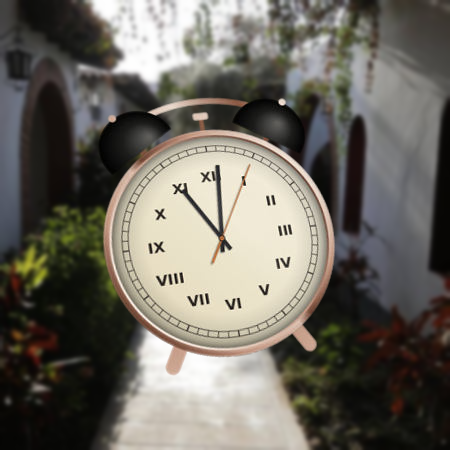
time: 11:01:05
